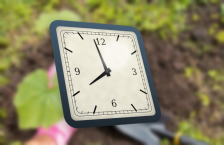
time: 7:58
